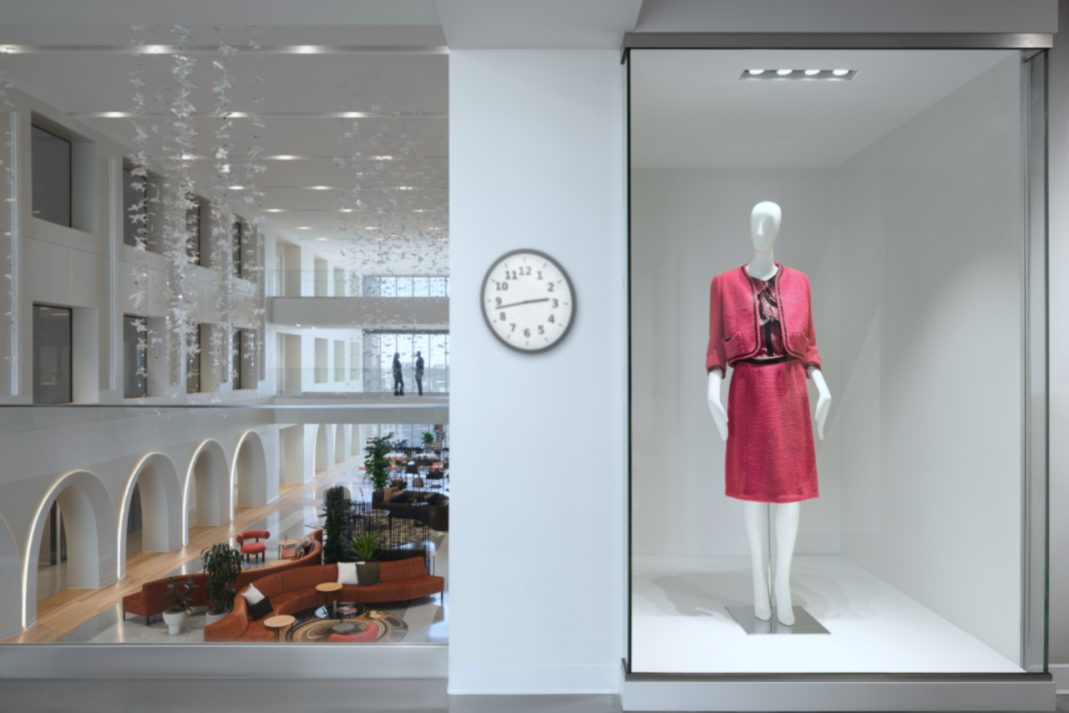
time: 2:43
